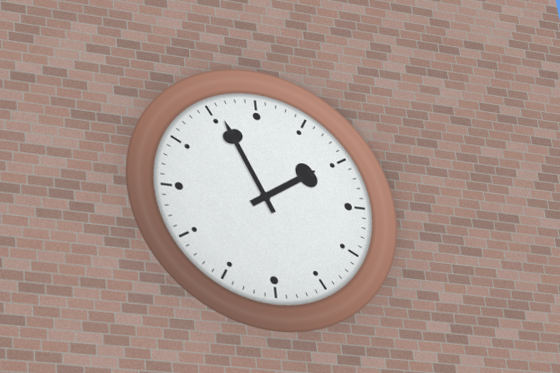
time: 1:56
